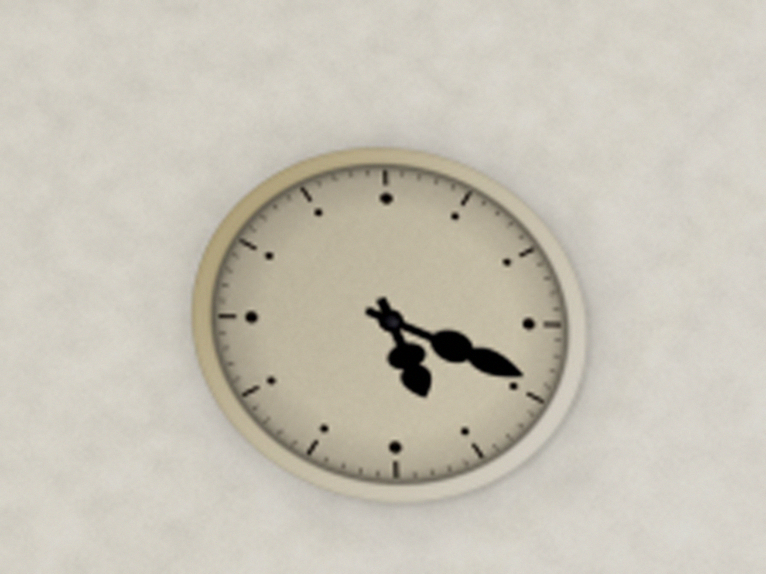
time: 5:19
